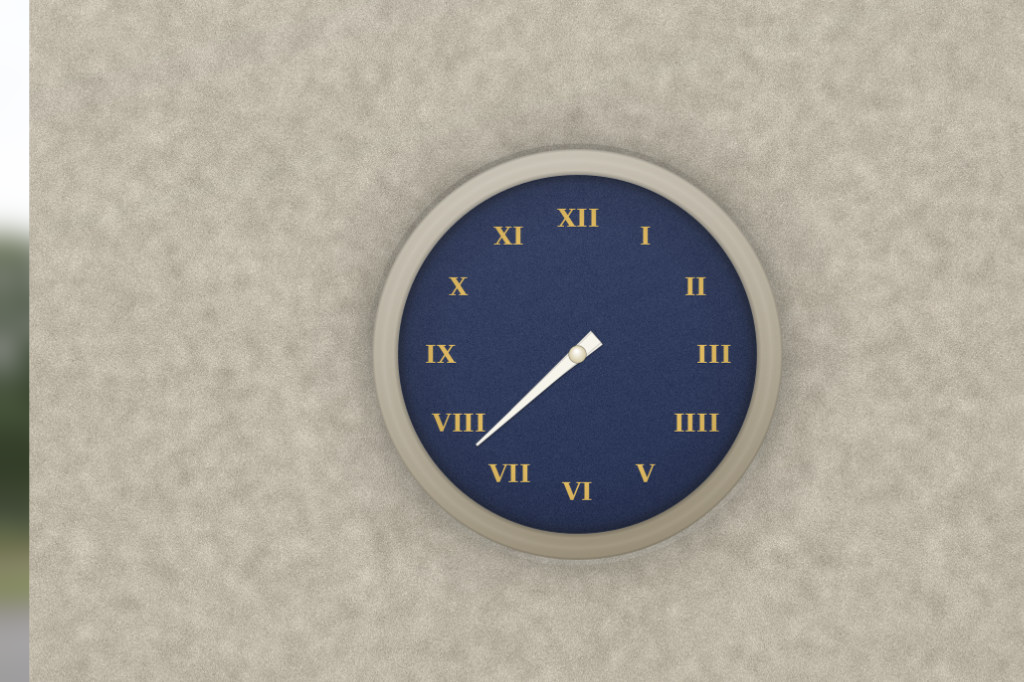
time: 7:38
